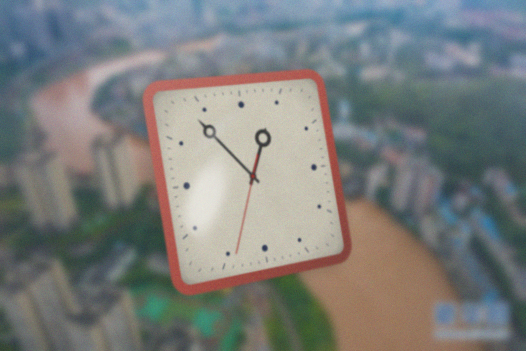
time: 12:53:34
